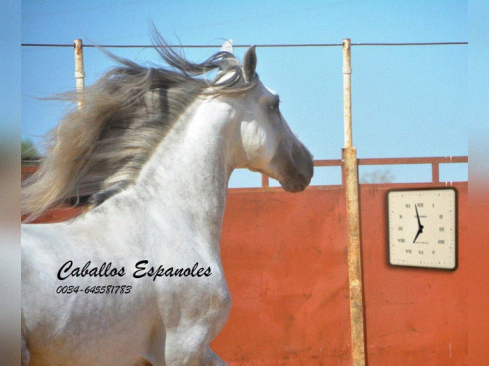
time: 6:58
